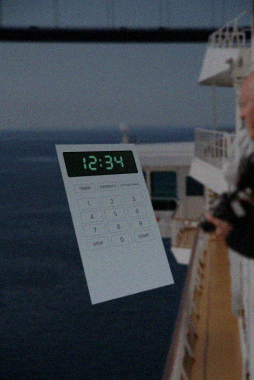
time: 12:34
